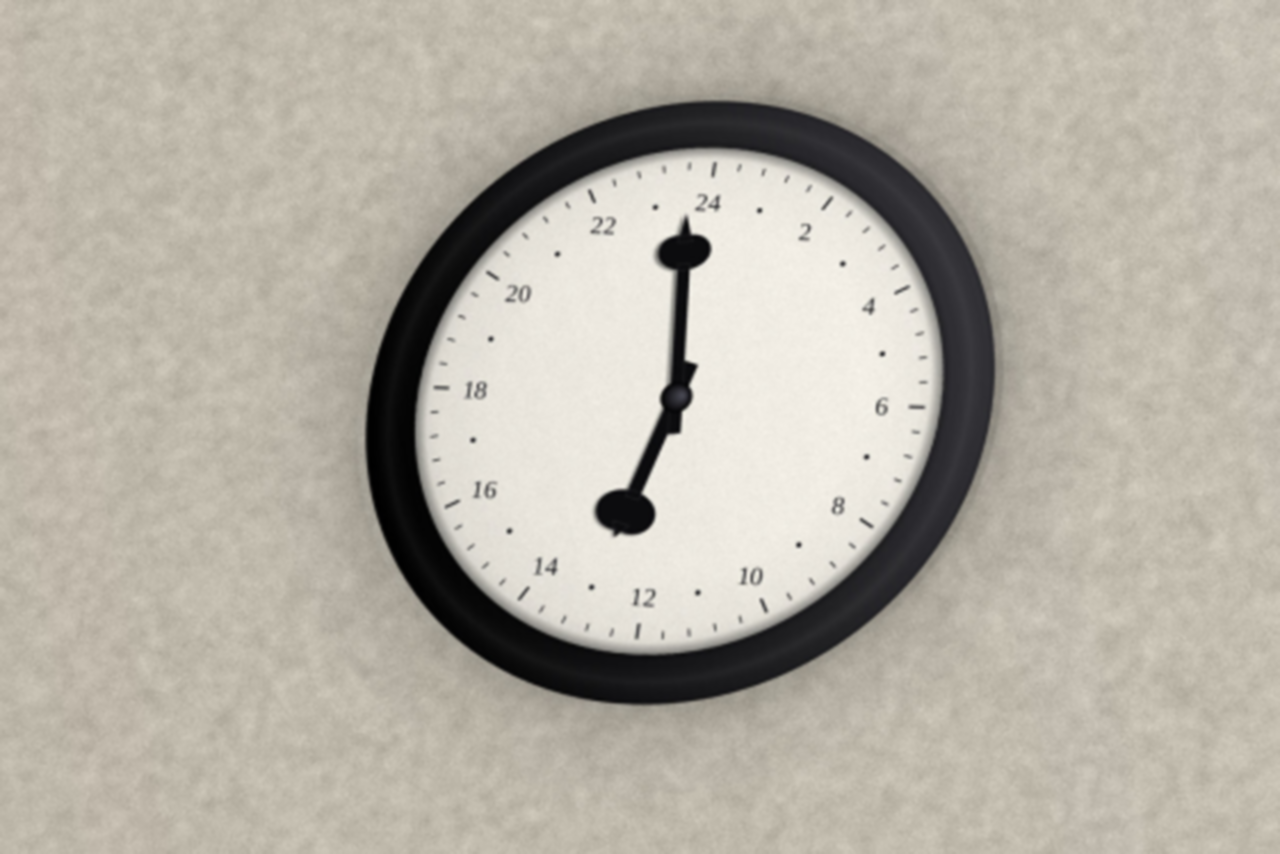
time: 12:59
